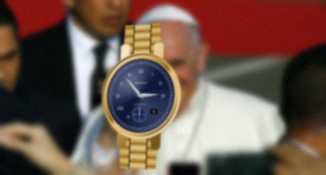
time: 2:53
